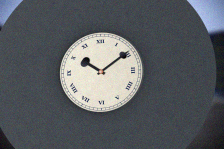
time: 10:09
